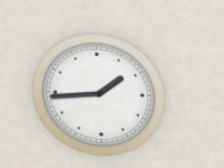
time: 1:44
